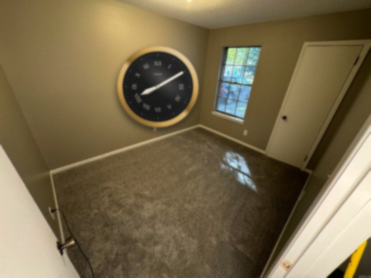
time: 8:10
